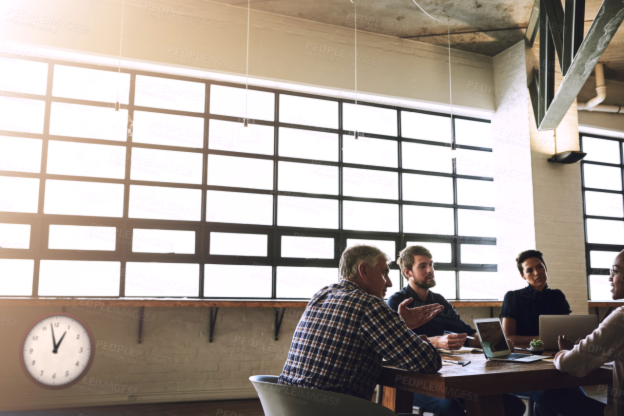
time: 12:58
